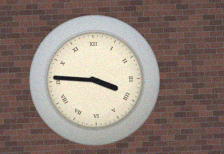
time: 3:46
